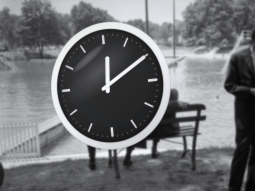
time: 12:10
